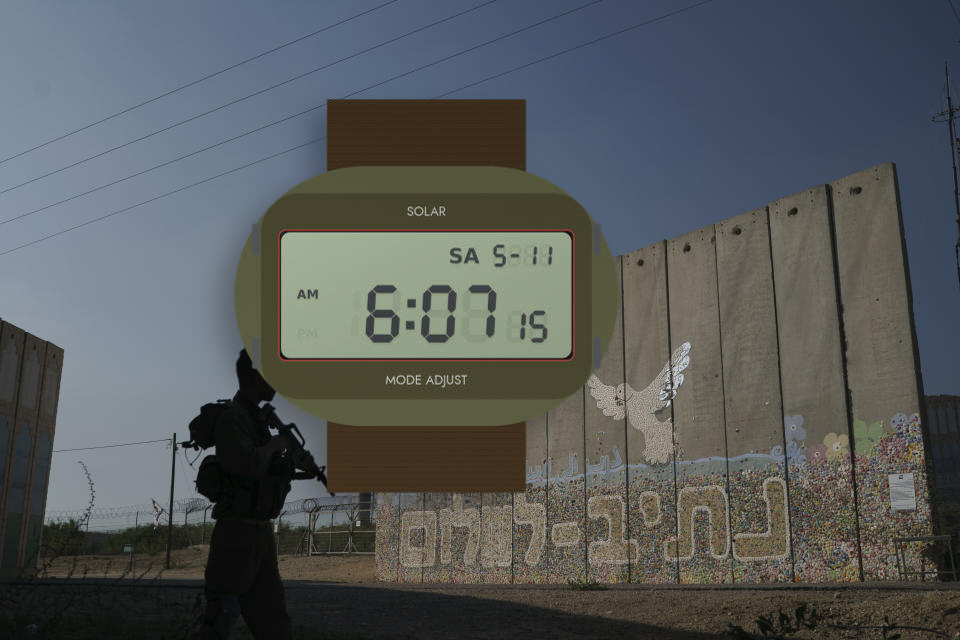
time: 6:07:15
